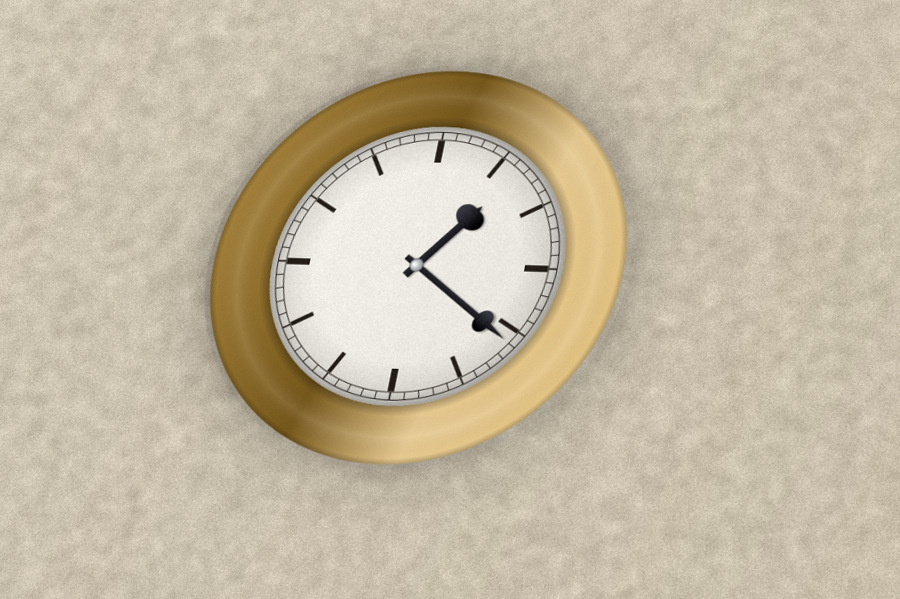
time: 1:21
